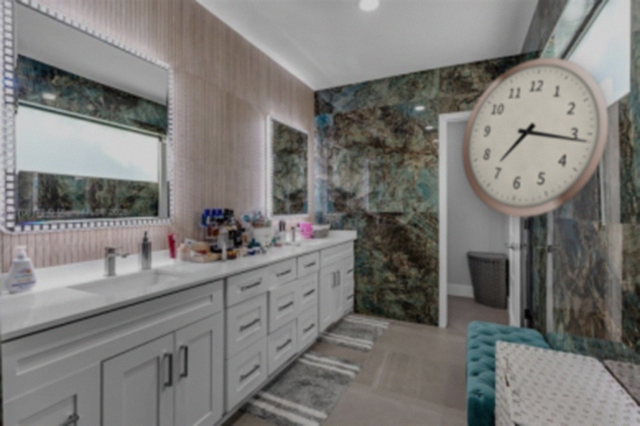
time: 7:16
